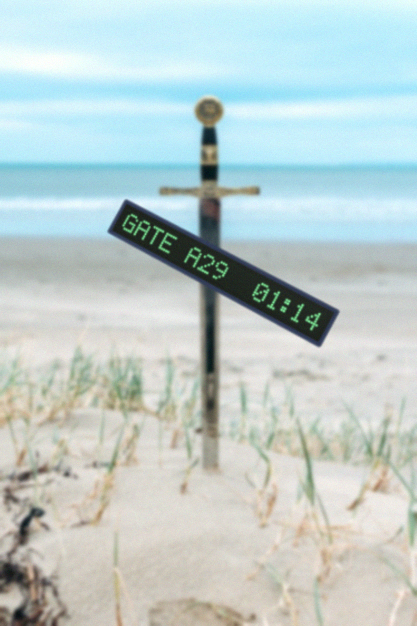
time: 1:14
